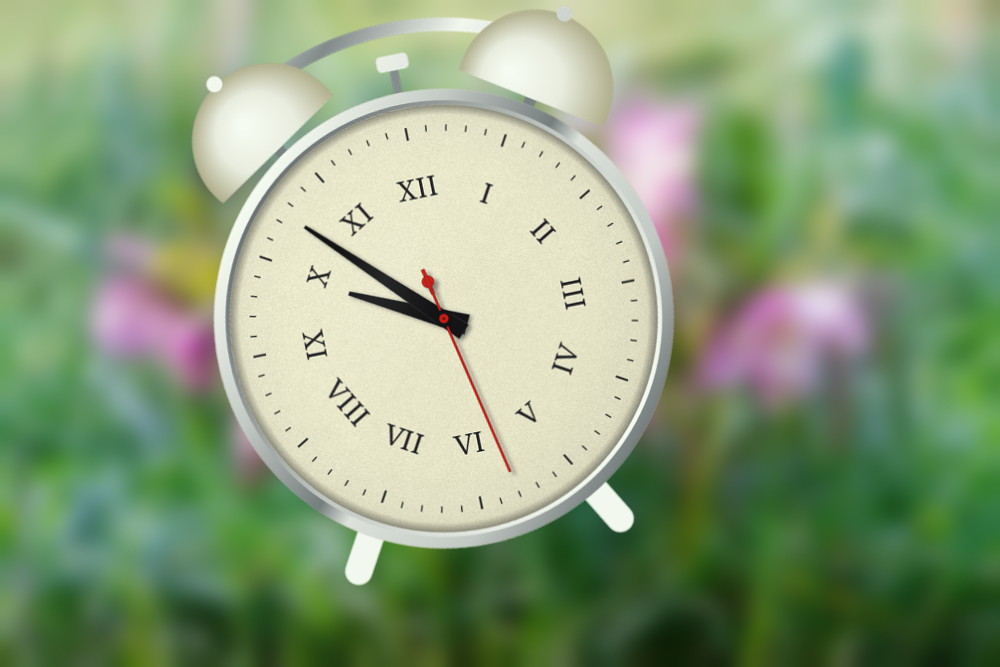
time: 9:52:28
